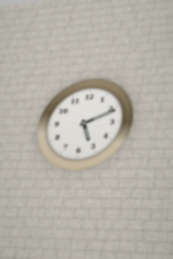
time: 5:11
